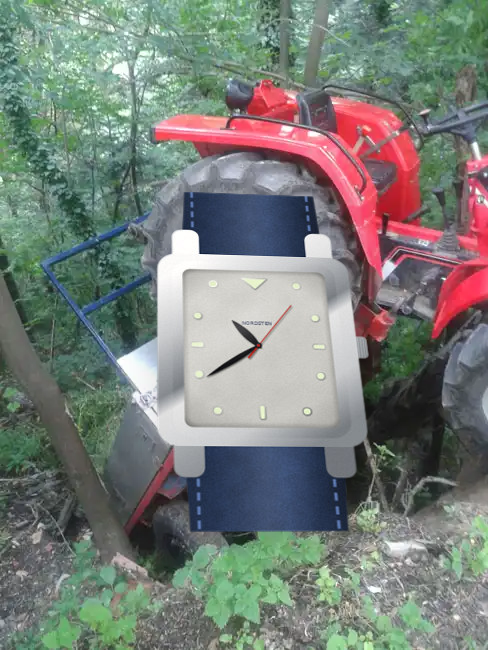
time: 10:39:06
